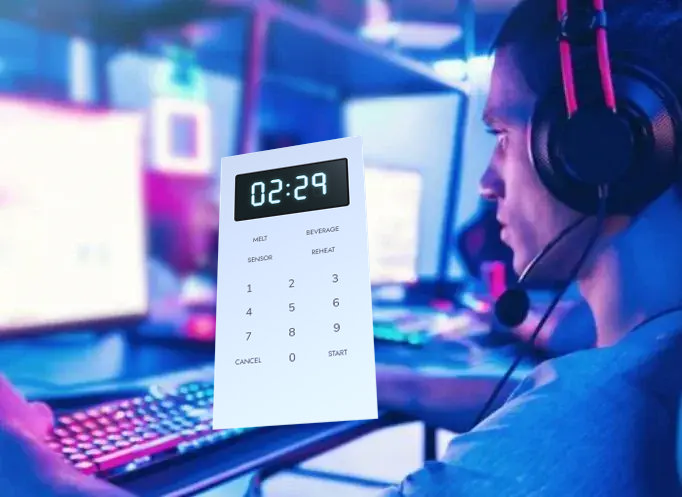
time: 2:29
